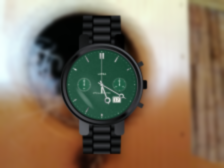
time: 5:20
